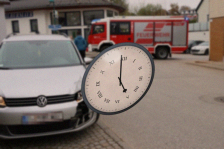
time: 4:59
